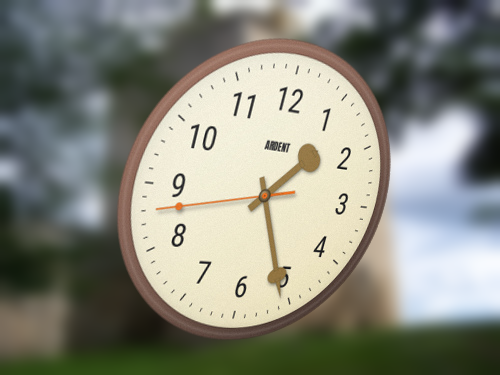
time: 1:25:43
